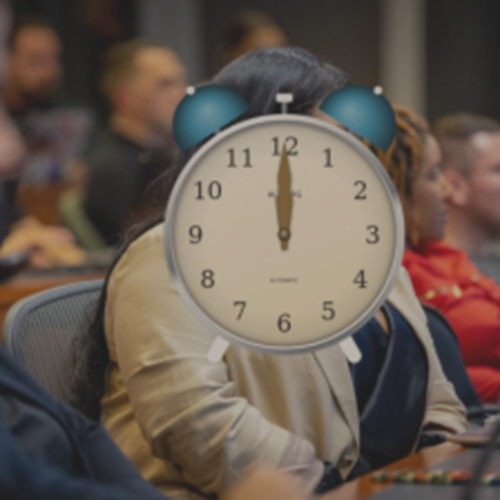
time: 12:00
